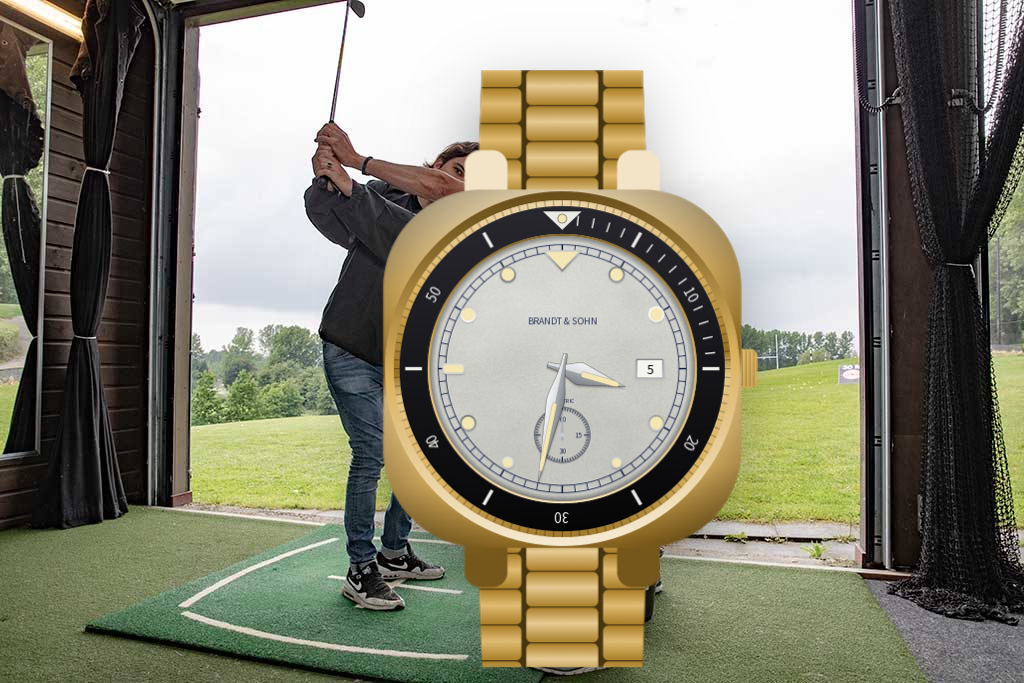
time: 3:32
